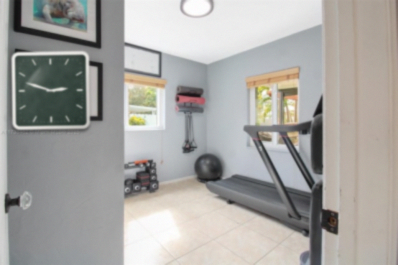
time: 2:48
